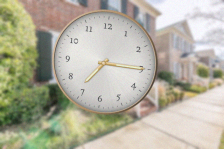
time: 7:15
